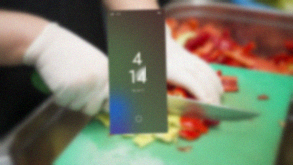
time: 4:14
